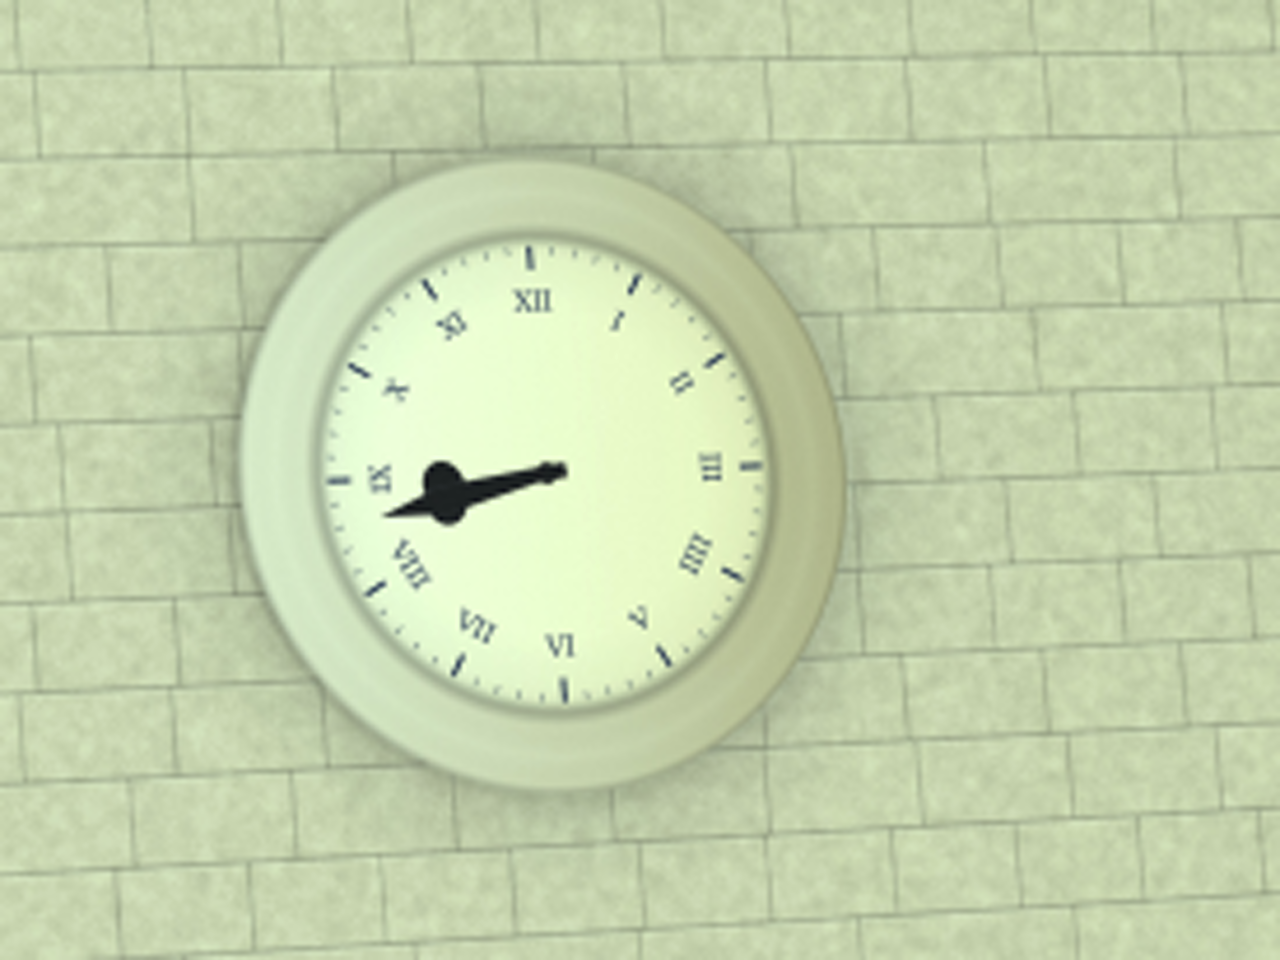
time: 8:43
